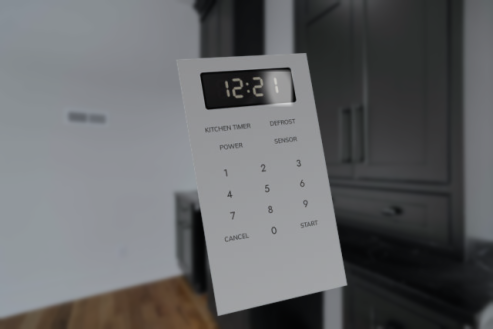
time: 12:21
